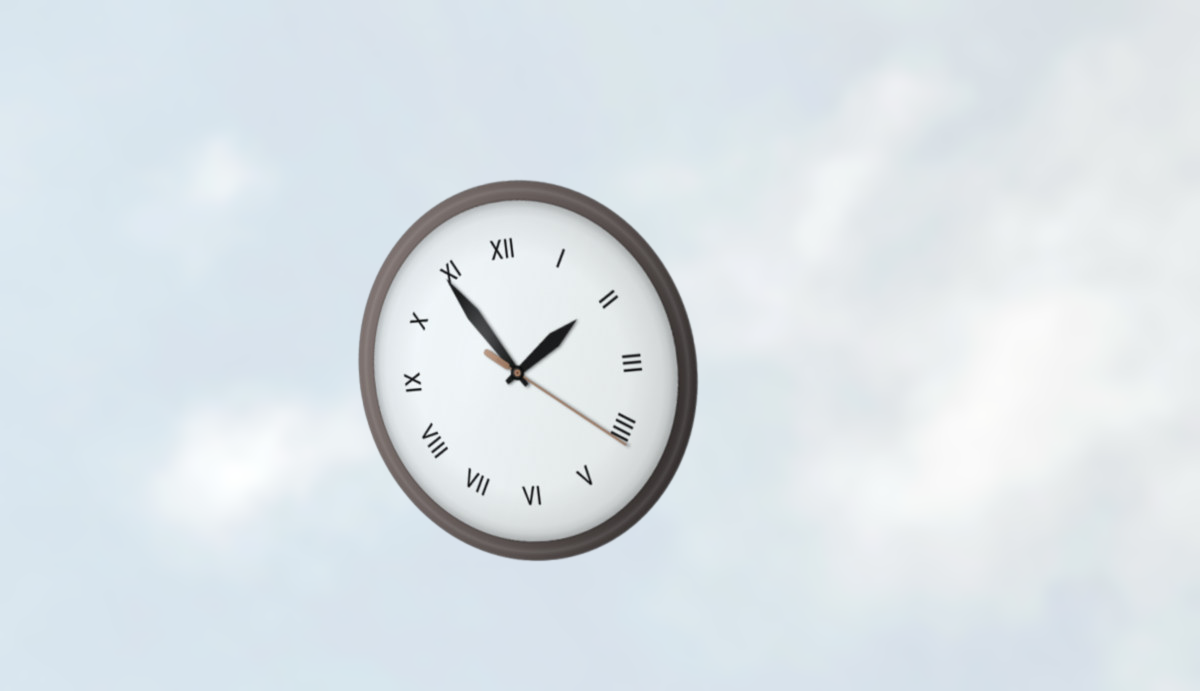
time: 1:54:21
